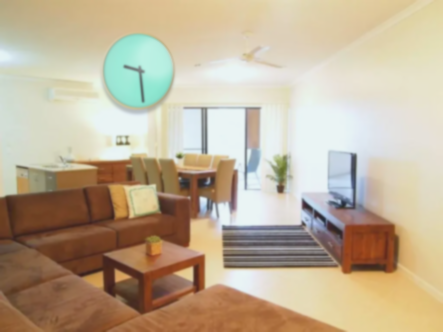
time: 9:29
